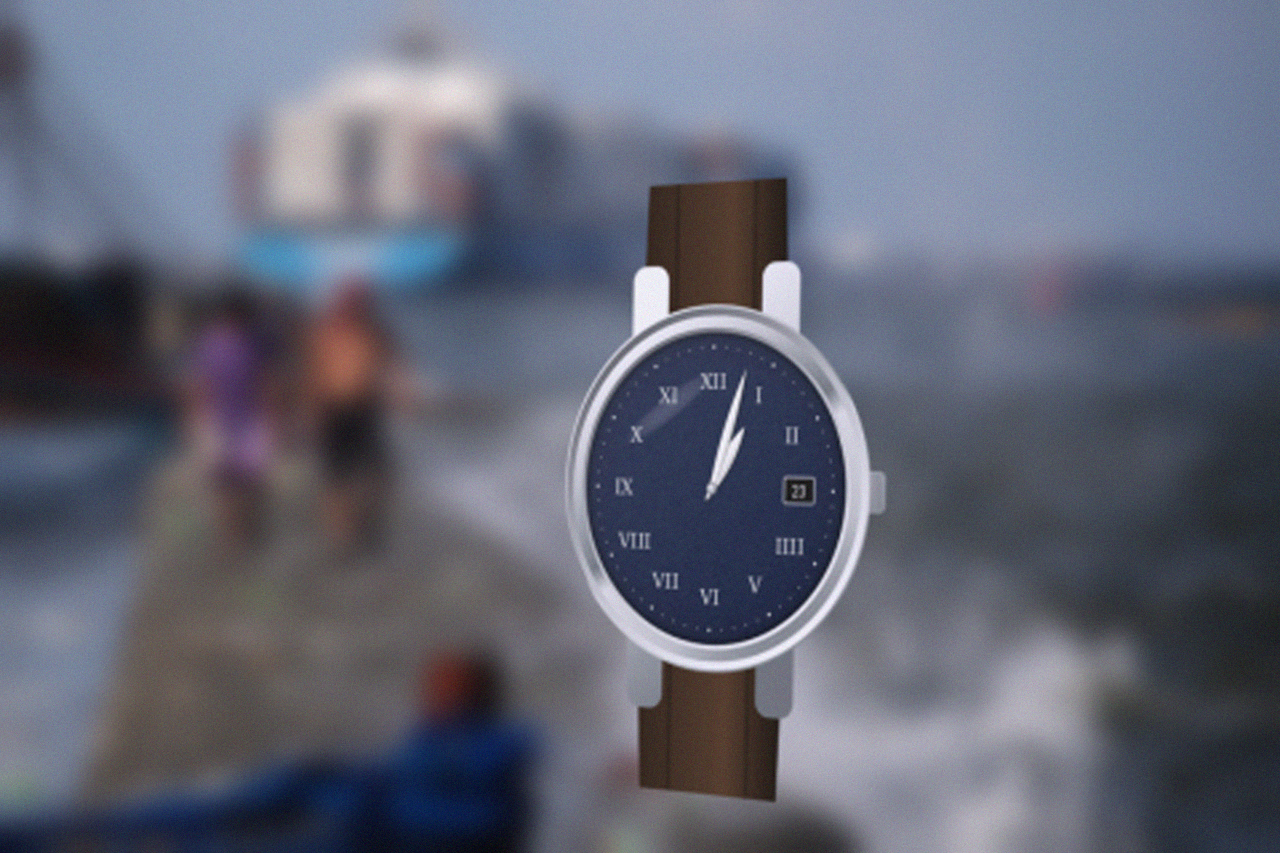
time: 1:03
